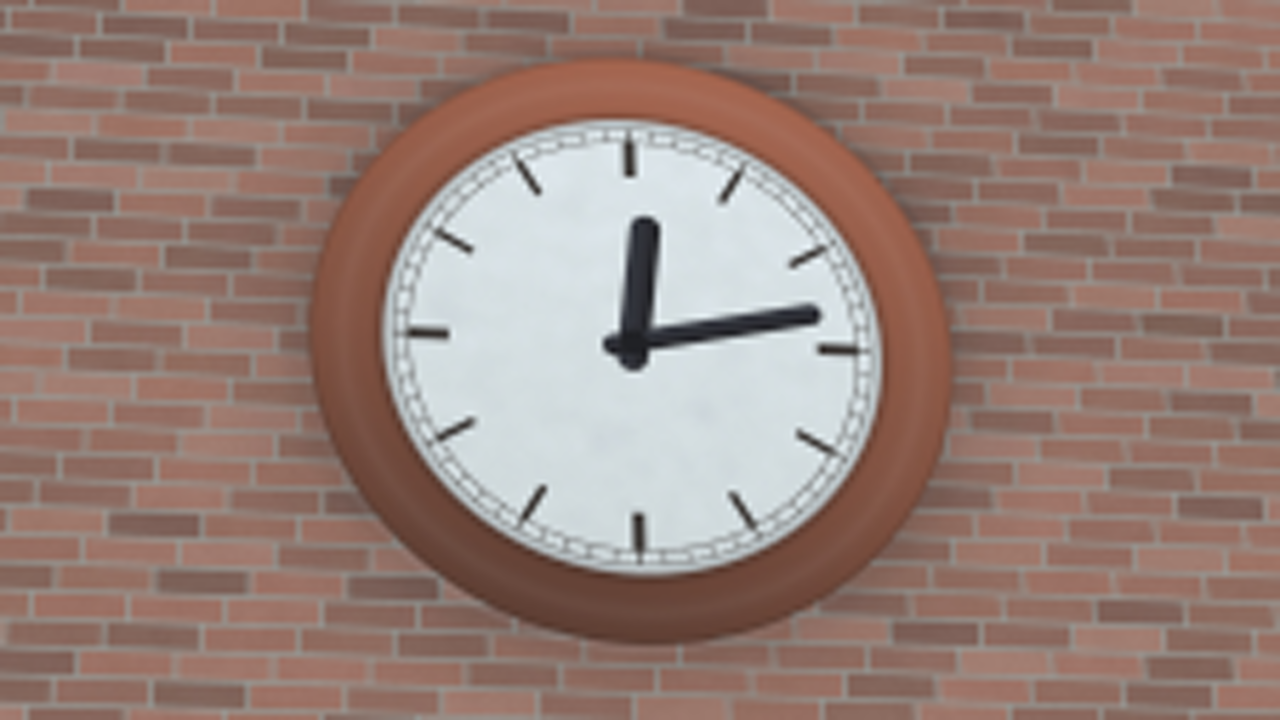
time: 12:13
